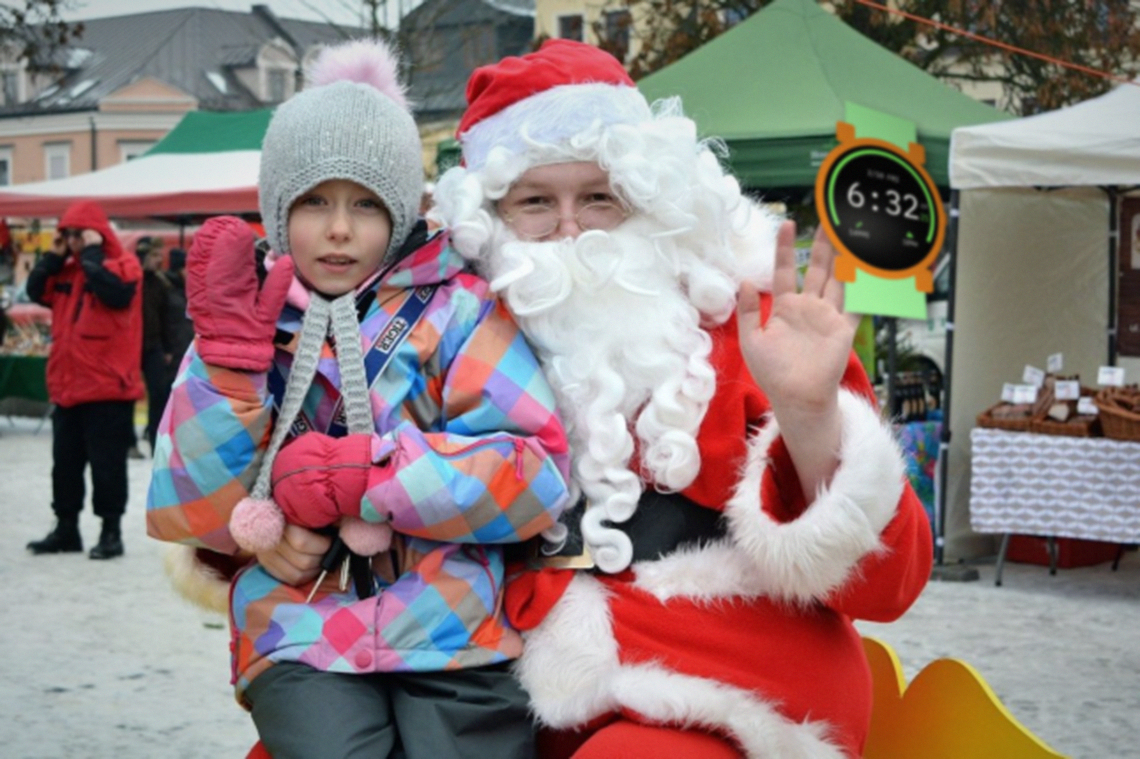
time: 6:32
